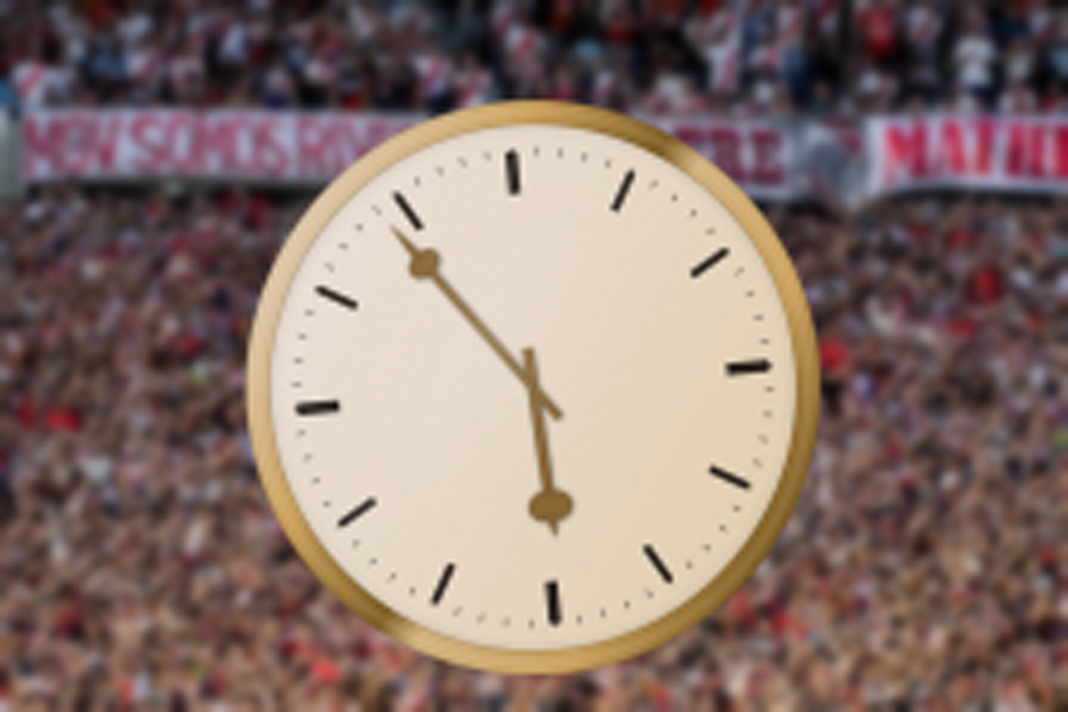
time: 5:54
